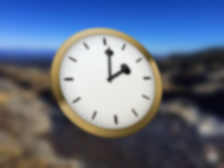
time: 2:01
